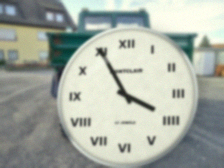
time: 3:55
